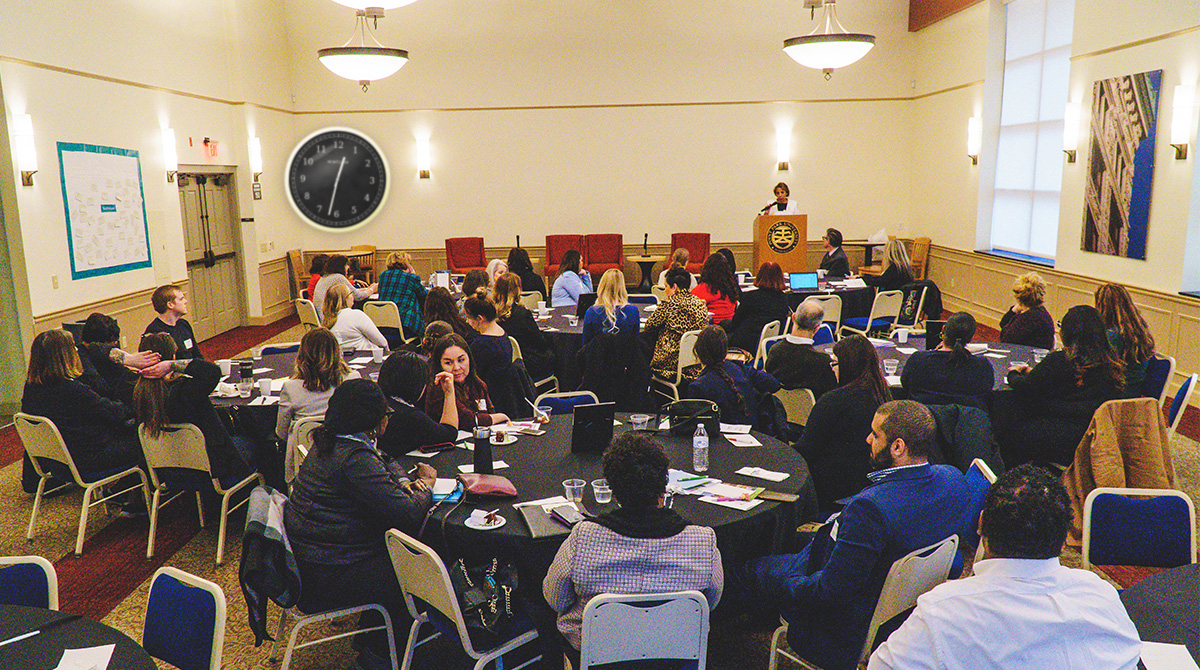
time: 12:32
